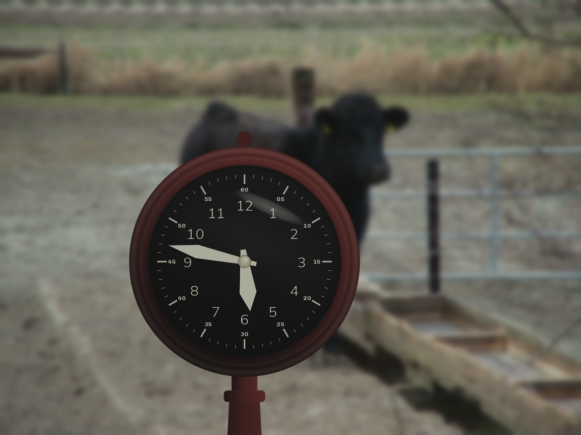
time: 5:47
